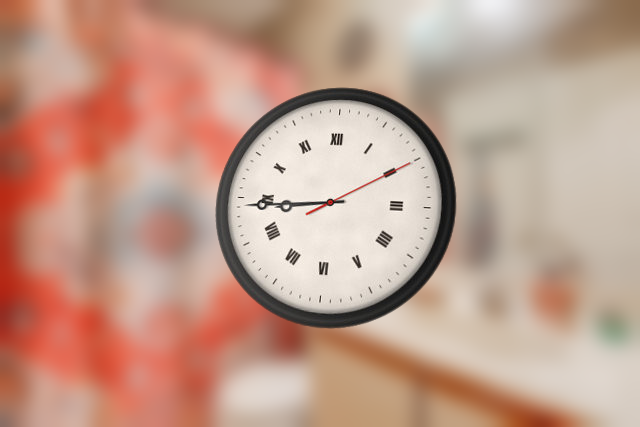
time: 8:44:10
